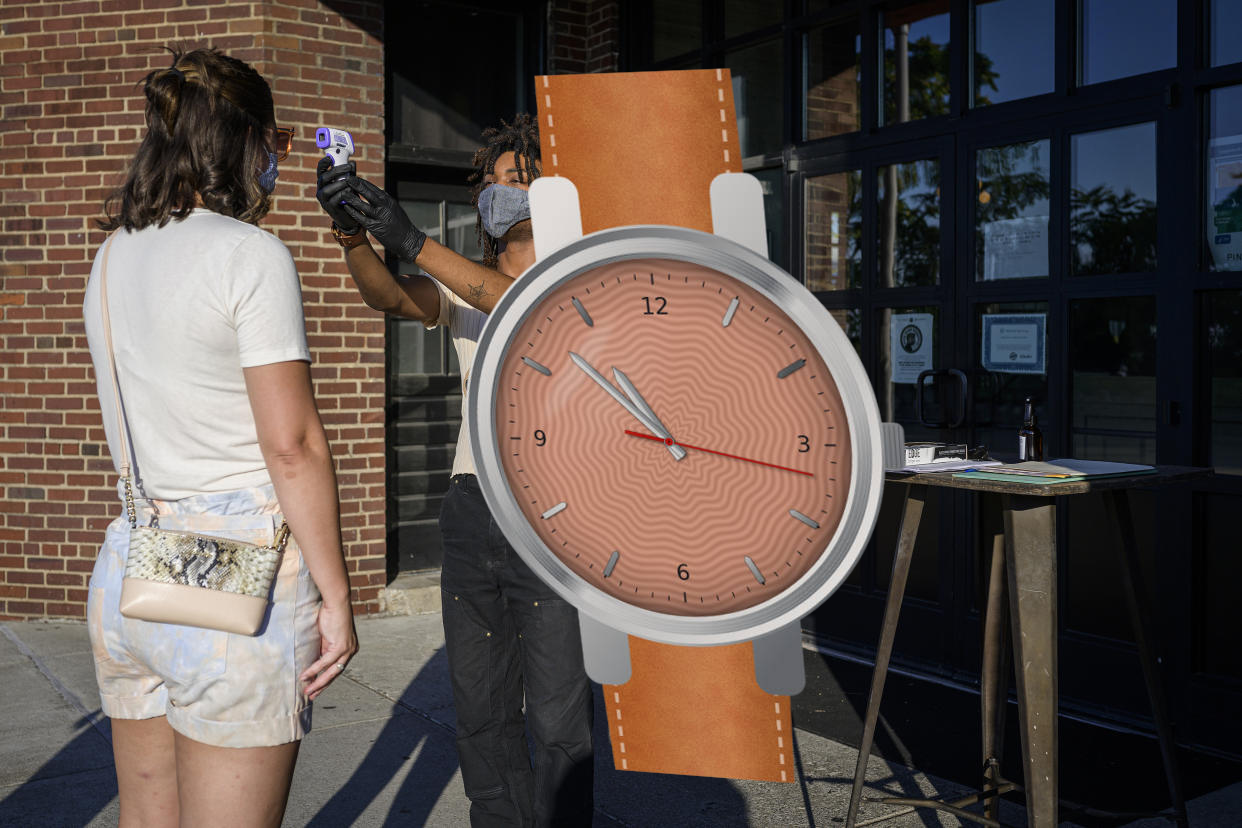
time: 10:52:17
